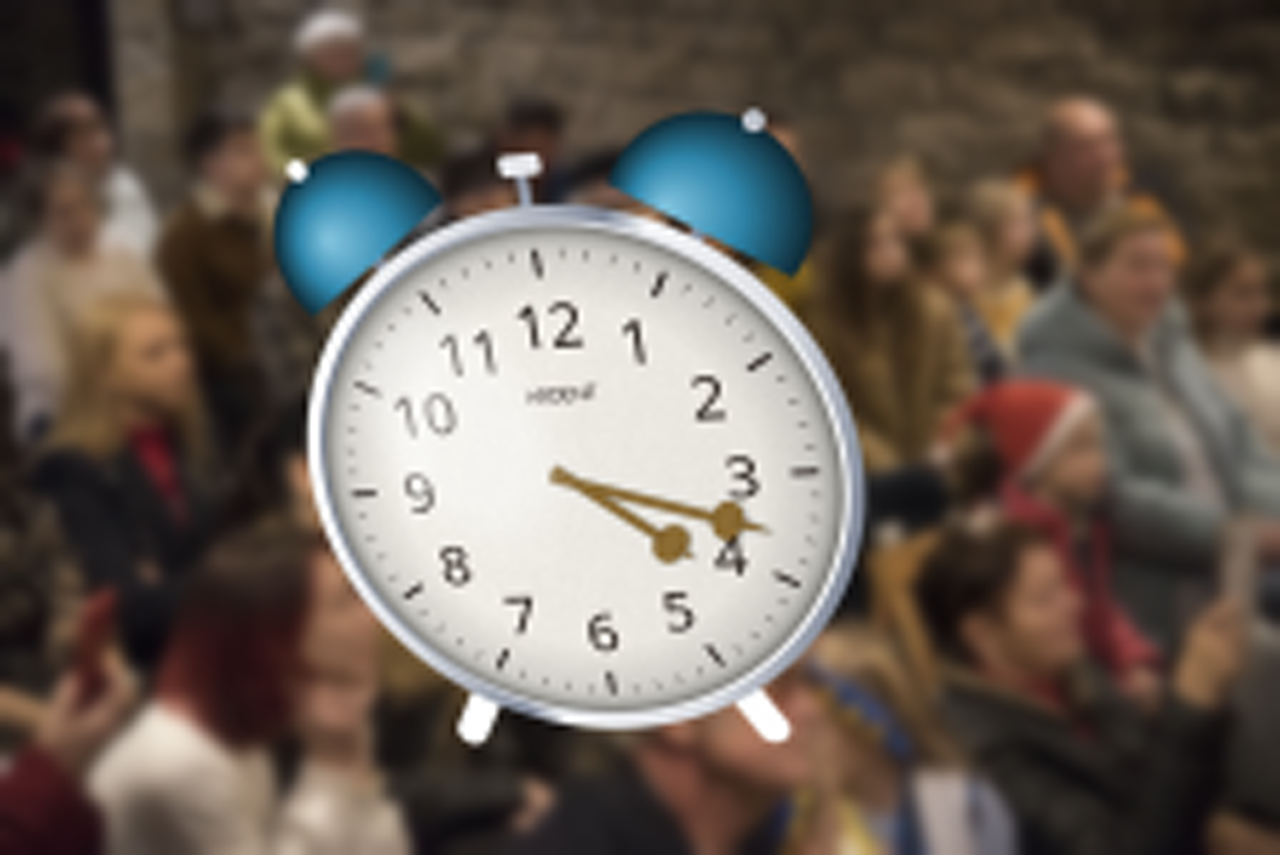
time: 4:18
